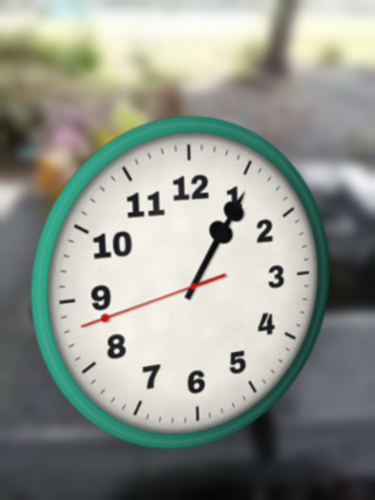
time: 1:05:43
